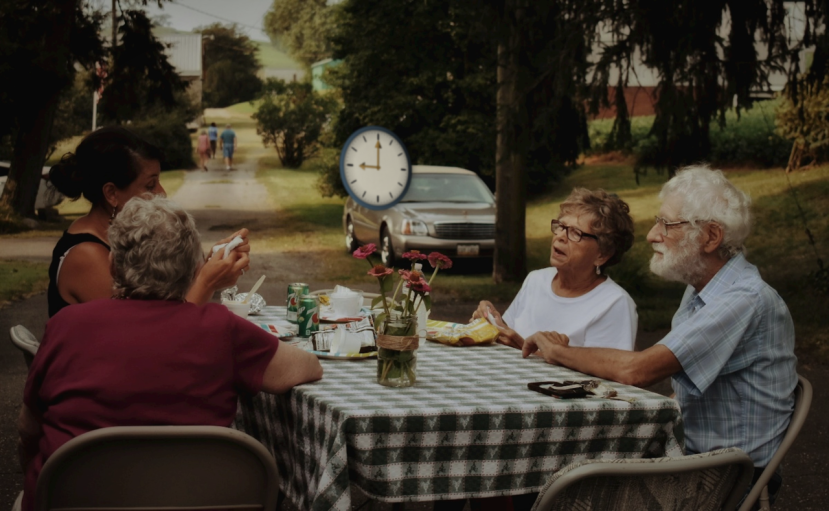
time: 9:00
